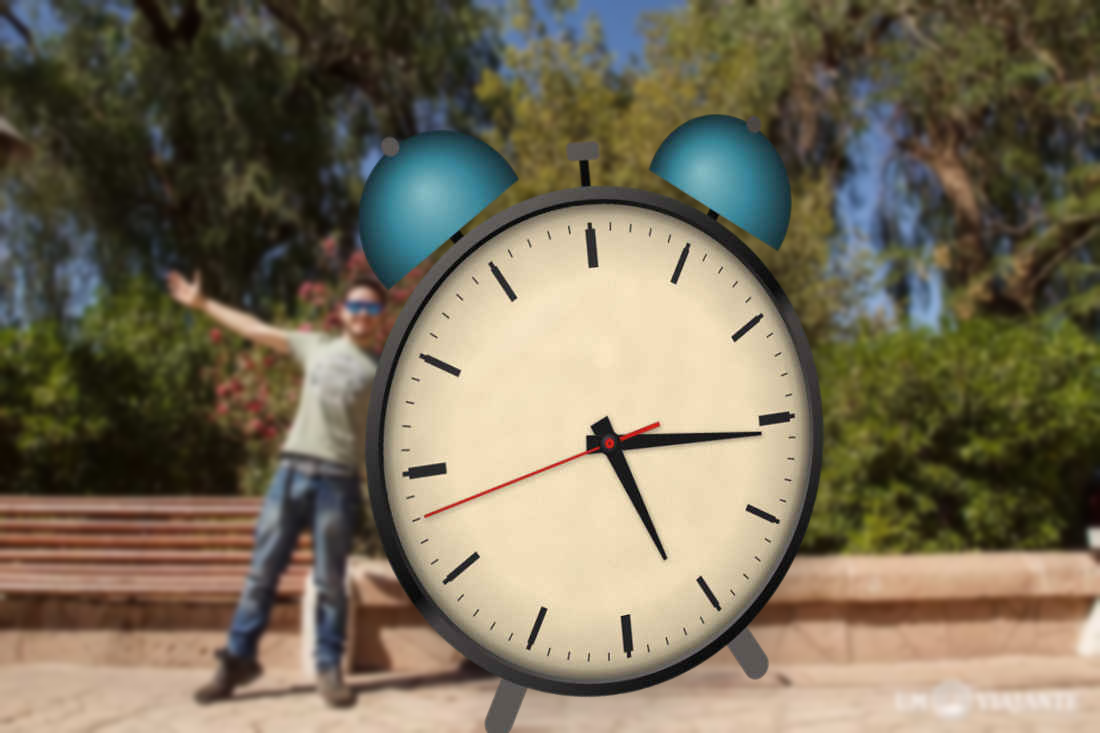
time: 5:15:43
